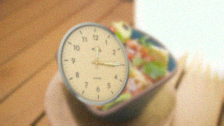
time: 12:15
